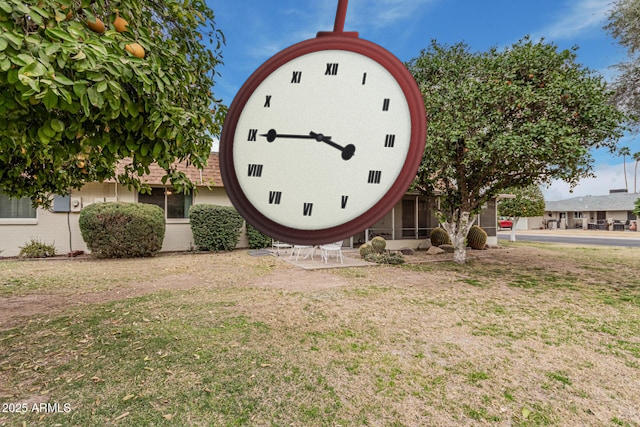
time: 3:45
